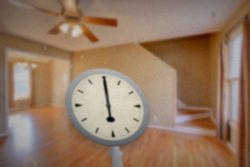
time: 6:00
